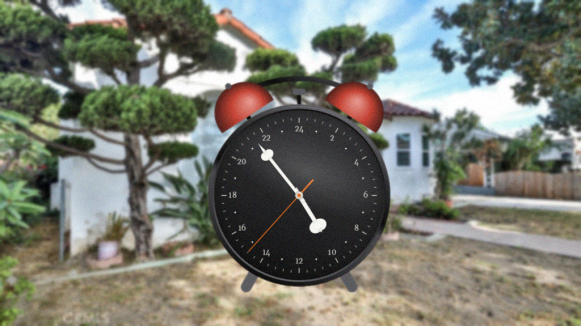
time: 9:53:37
